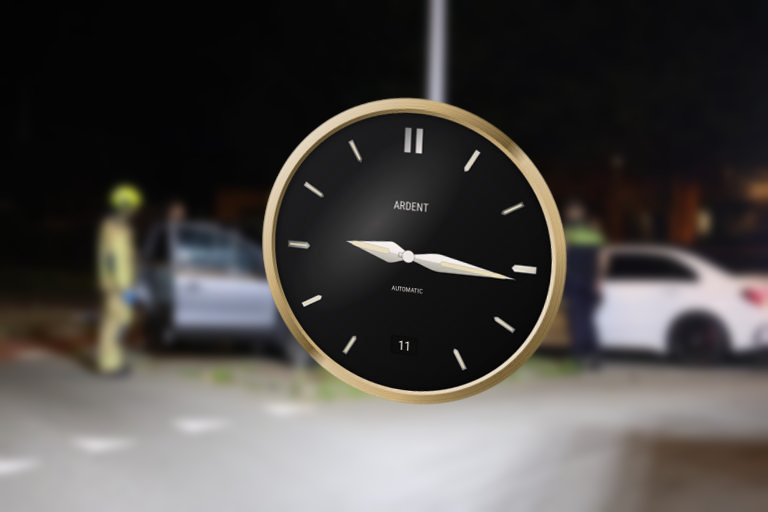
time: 9:16
